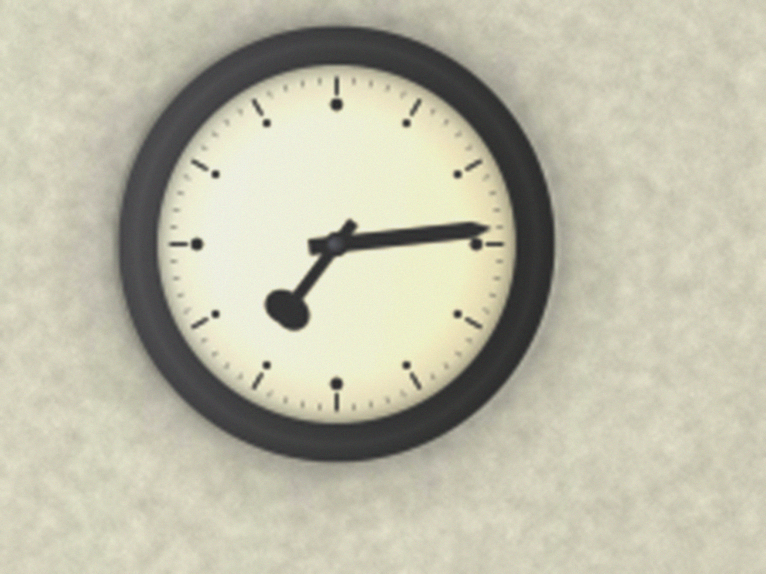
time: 7:14
